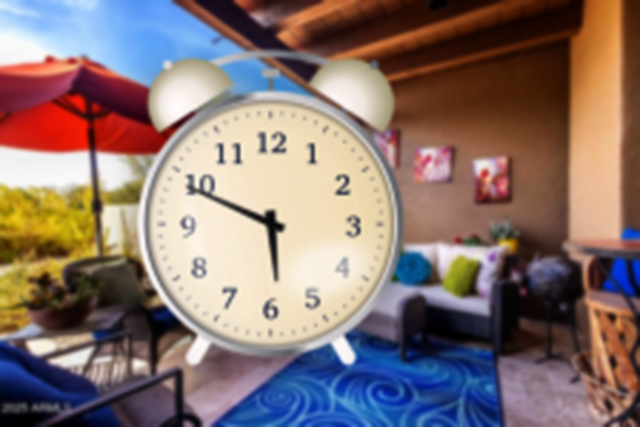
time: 5:49
